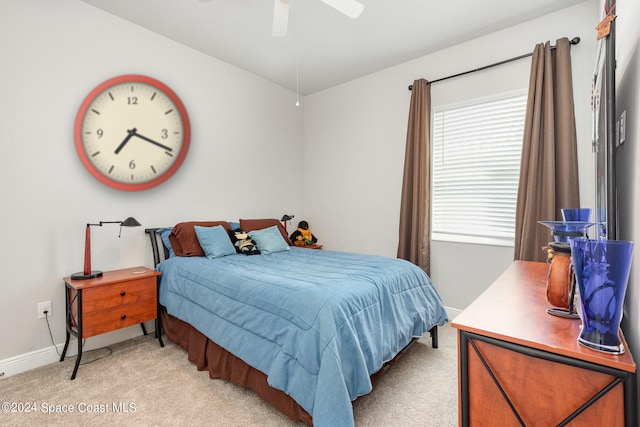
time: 7:19
